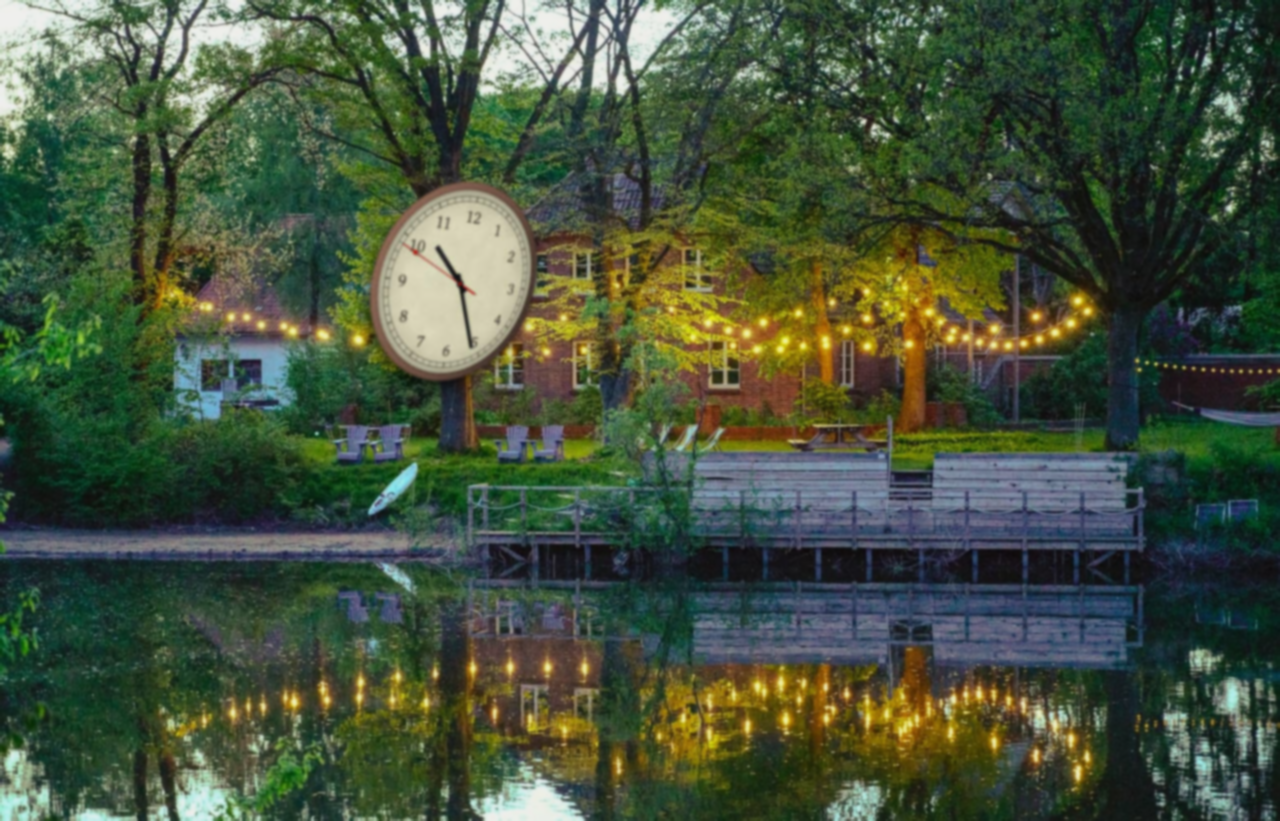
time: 10:25:49
